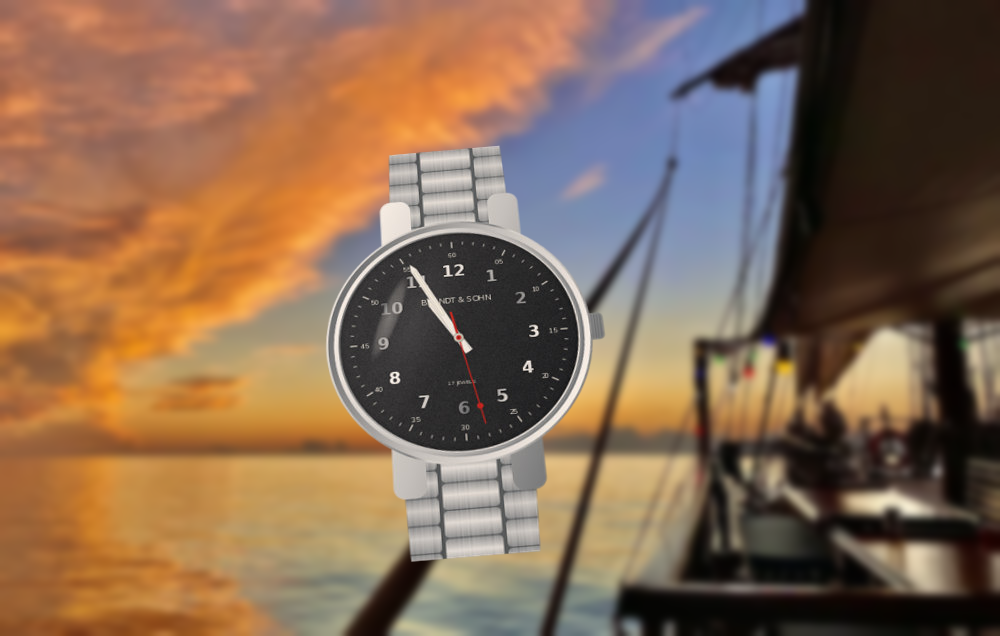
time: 10:55:28
